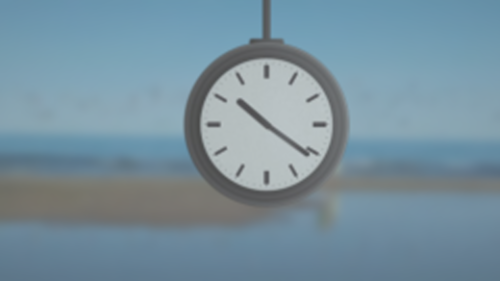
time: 10:21
